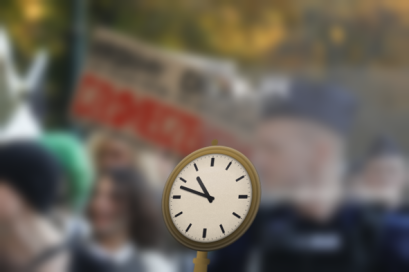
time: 10:48
